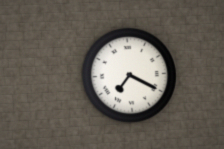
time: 7:20
